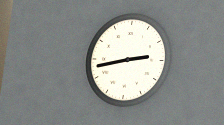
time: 2:43
